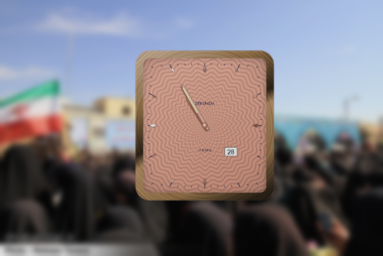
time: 10:55
